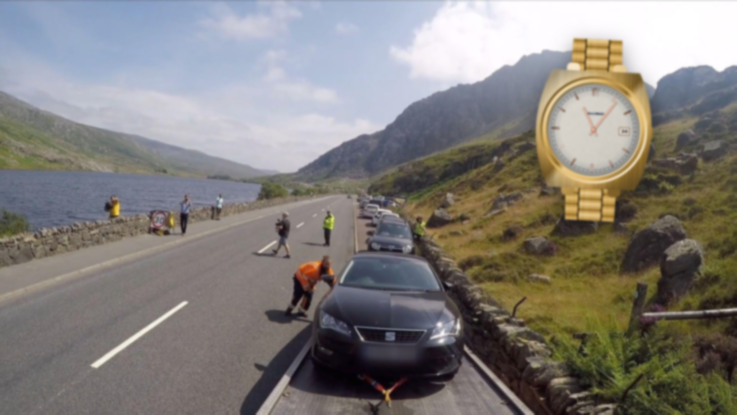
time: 11:06
